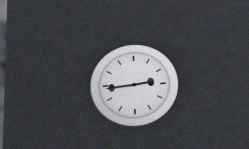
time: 2:44
